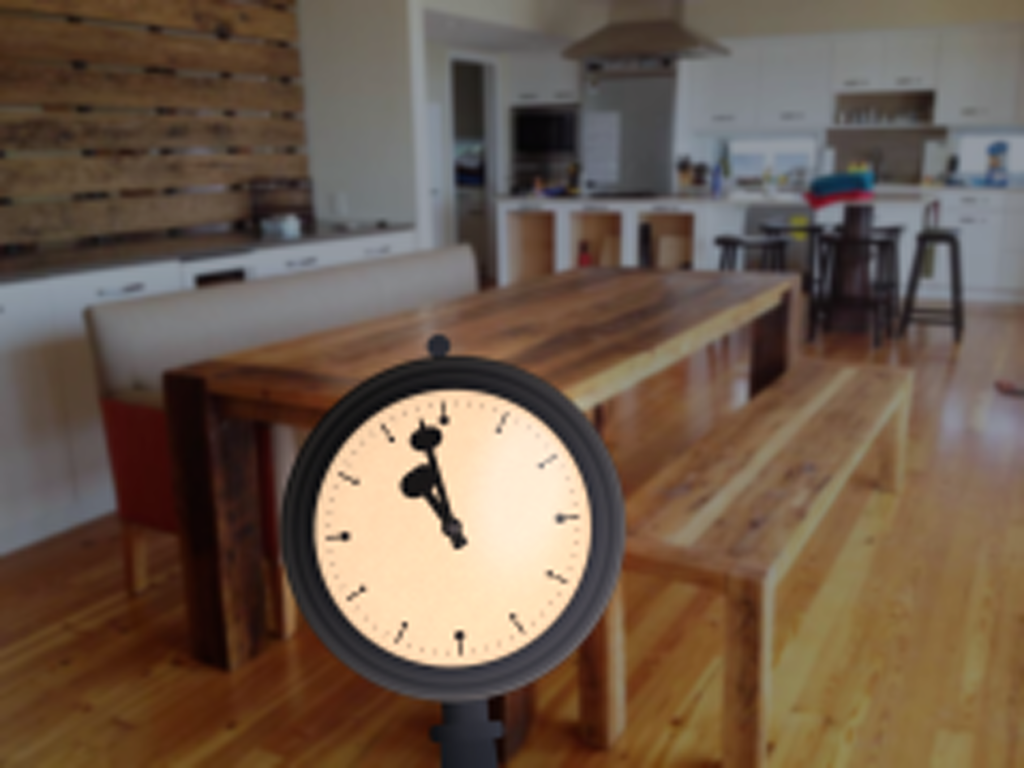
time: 10:58
